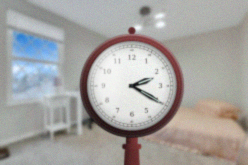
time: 2:20
